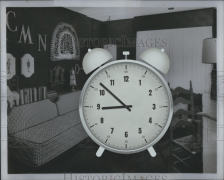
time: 8:52
